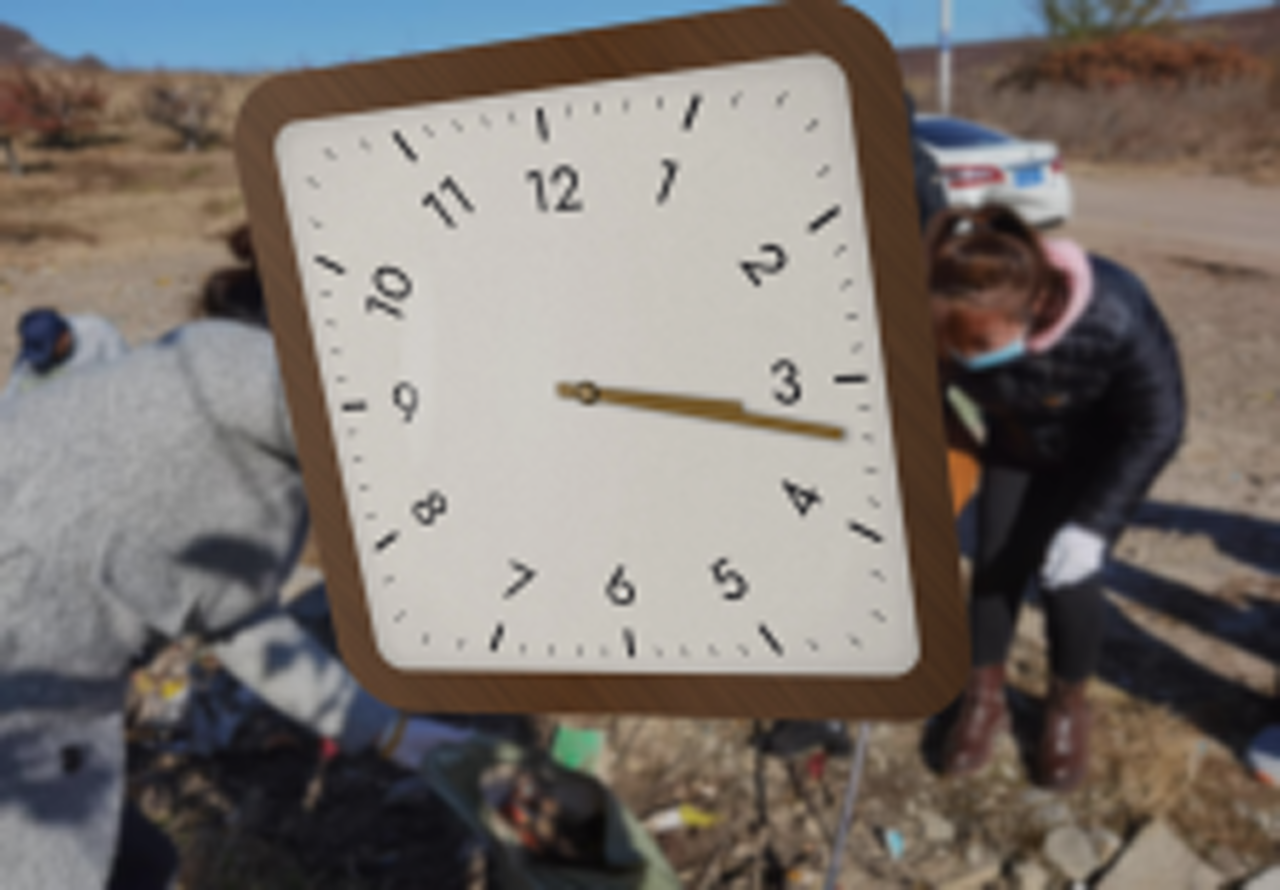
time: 3:17
